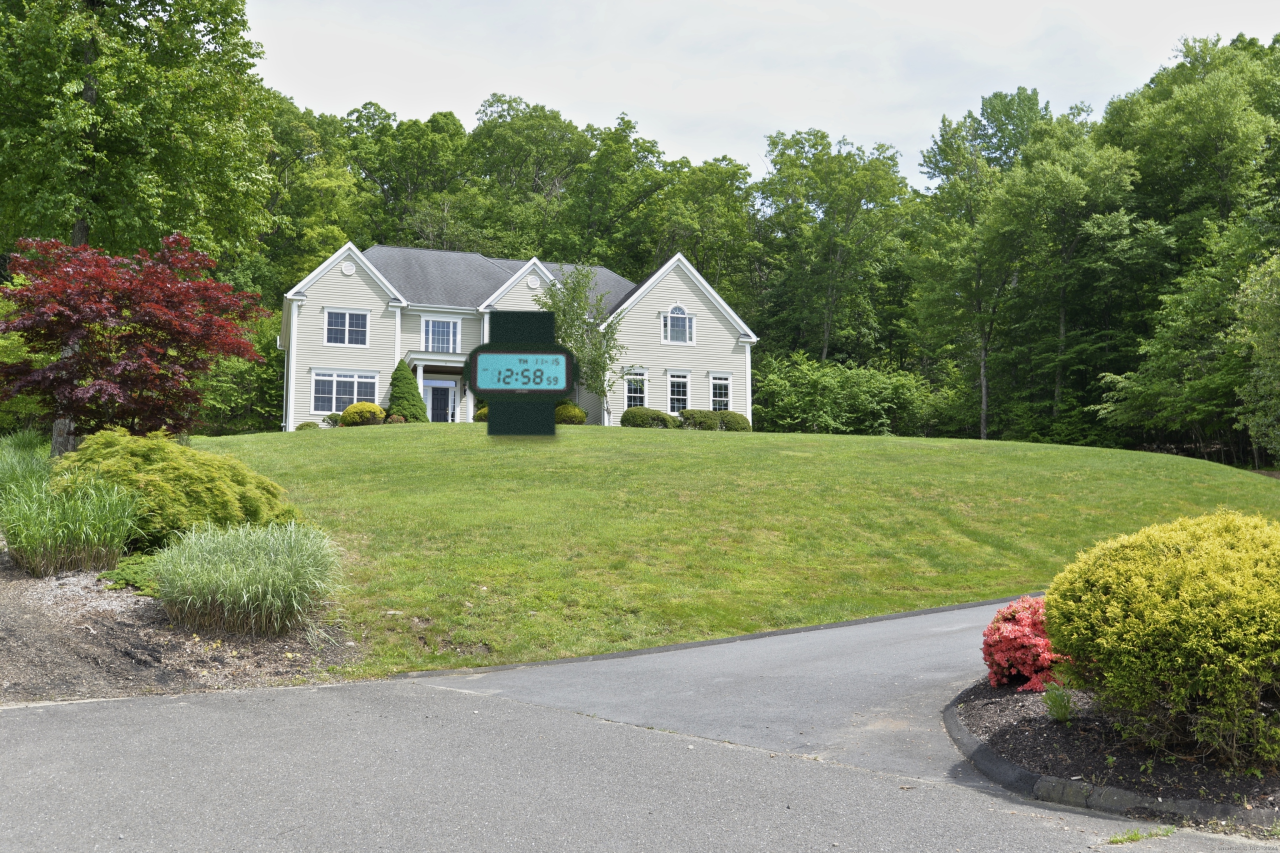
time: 12:58
